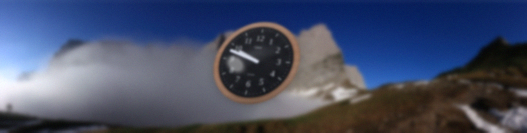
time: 9:48
